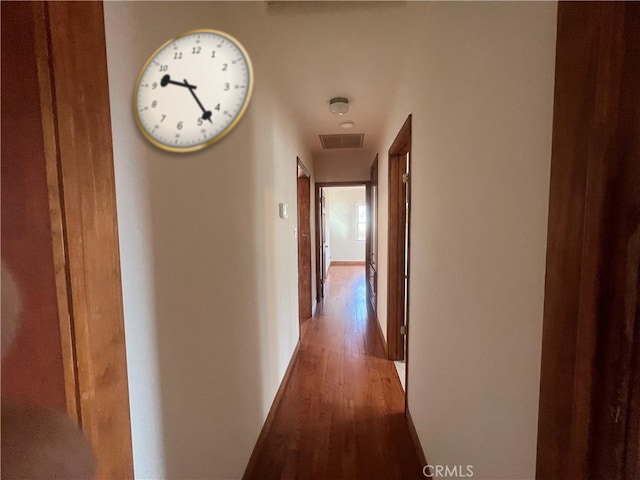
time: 9:23
